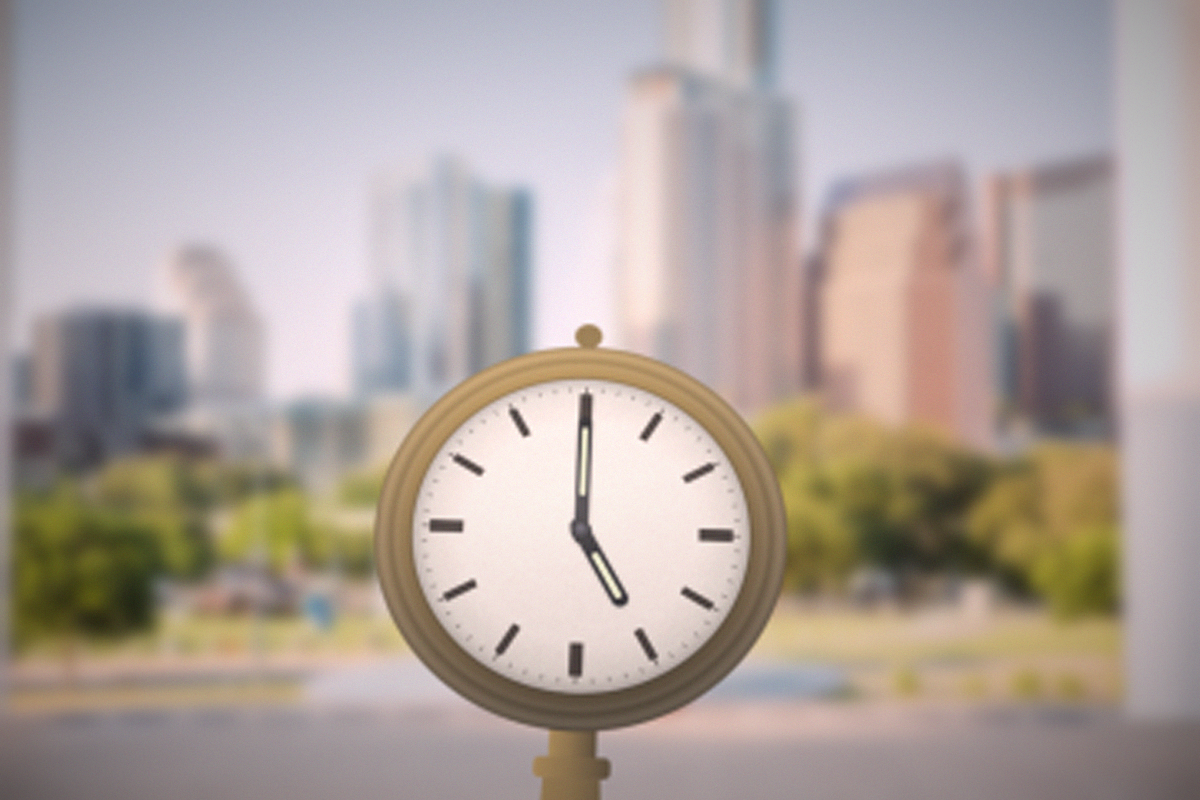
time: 5:00
